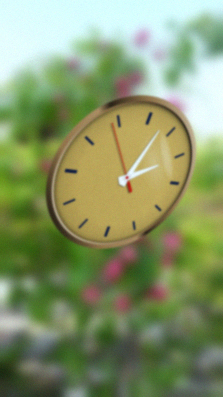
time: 2:02:54
